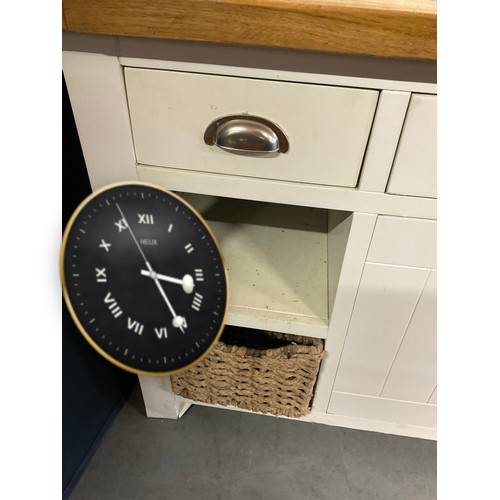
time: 3:25:56
